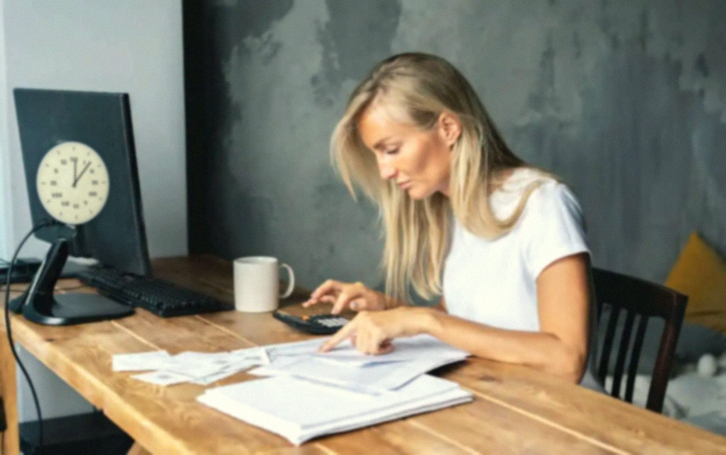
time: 12:07
